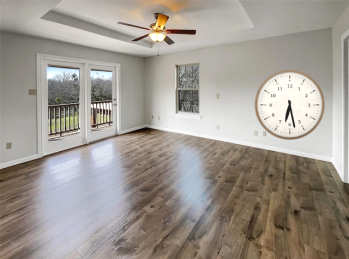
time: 6:28
